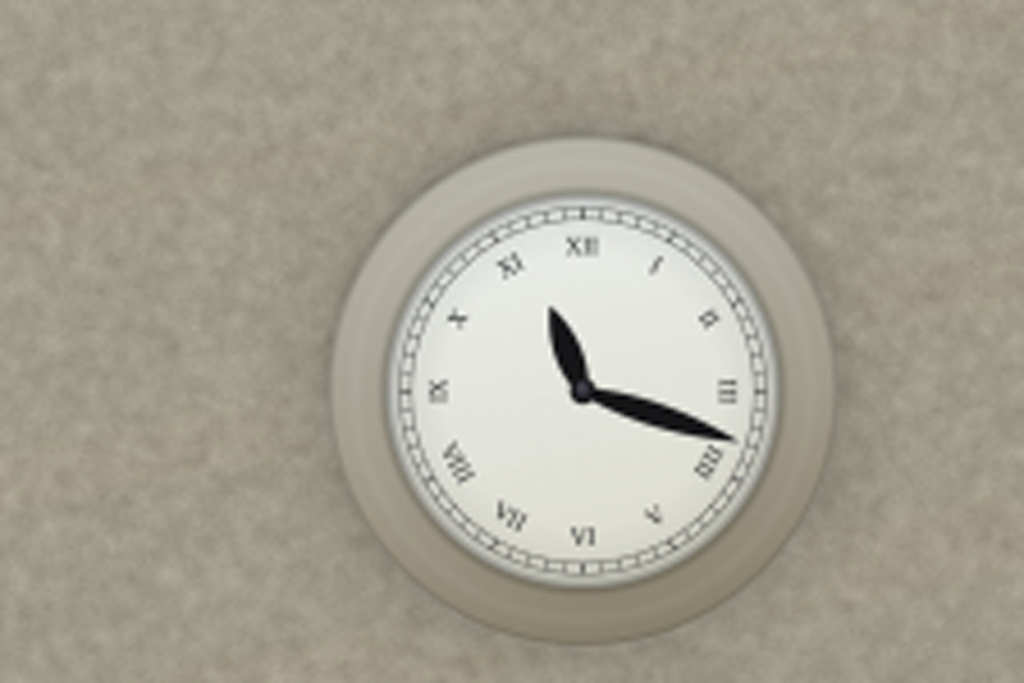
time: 11:18
